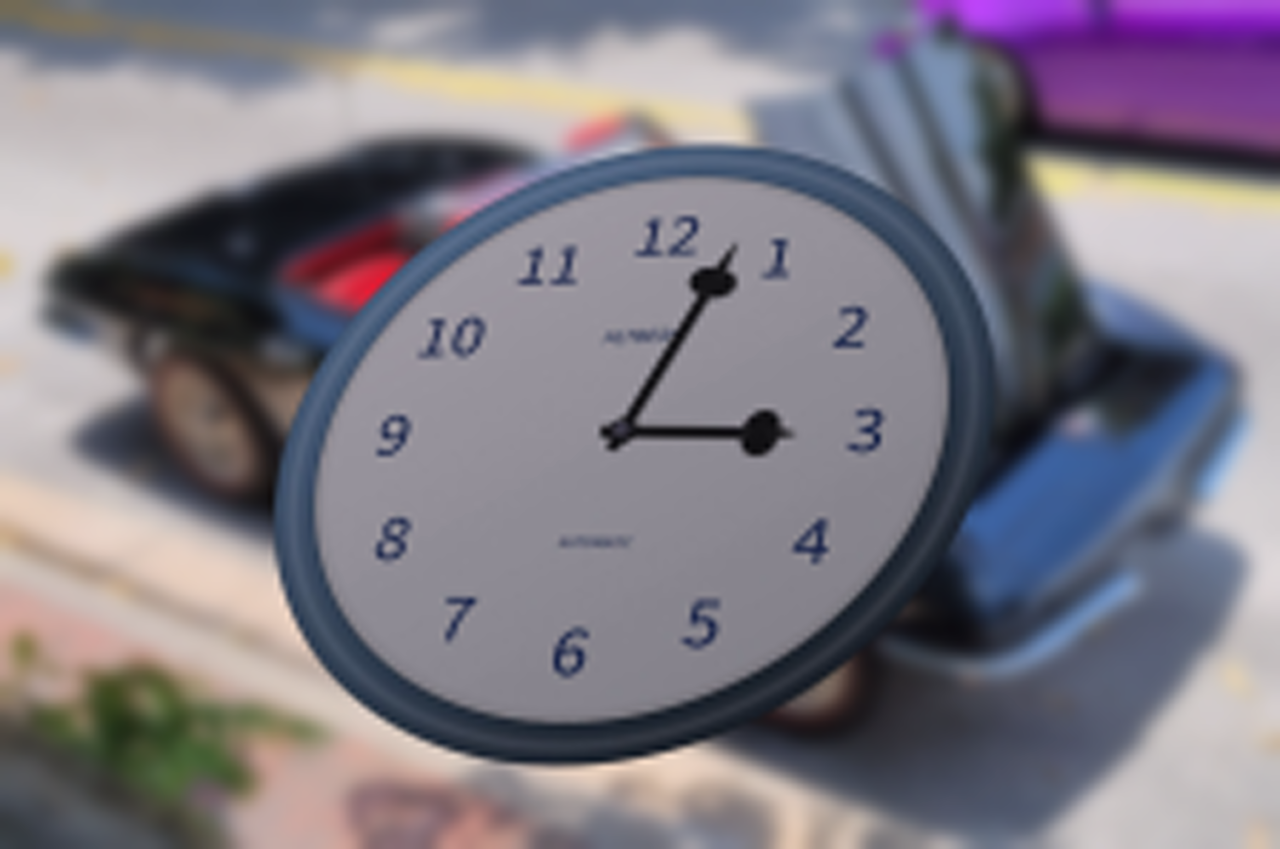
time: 3:03
